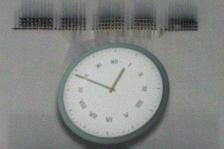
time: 12:49
